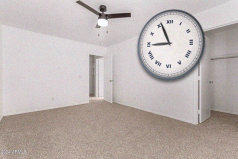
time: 8:56
